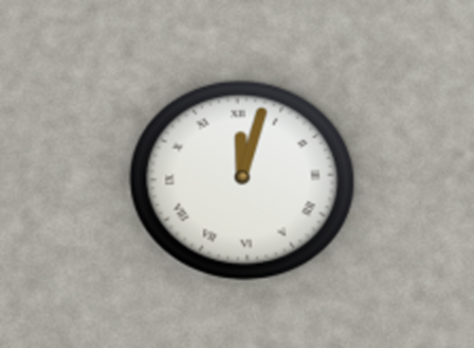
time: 12:03
